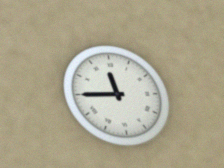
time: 11:45
